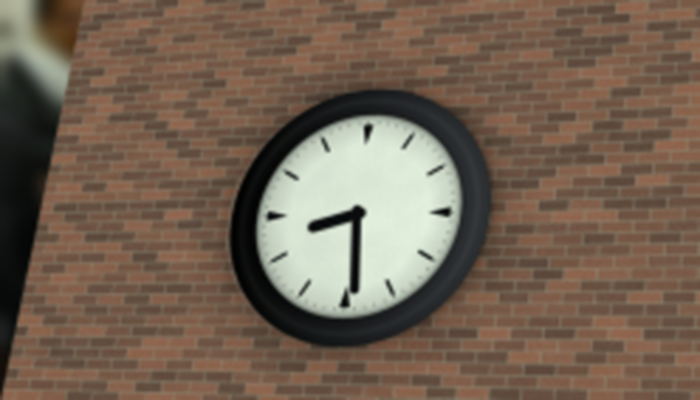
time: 8:29
